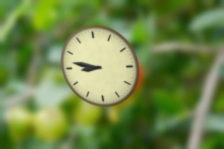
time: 8:47
